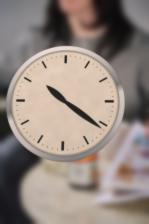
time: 10:21
